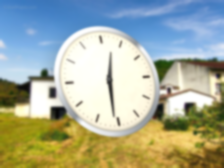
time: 12:31
